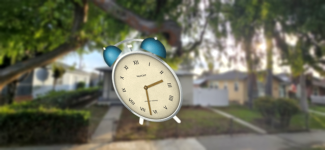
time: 2:32
